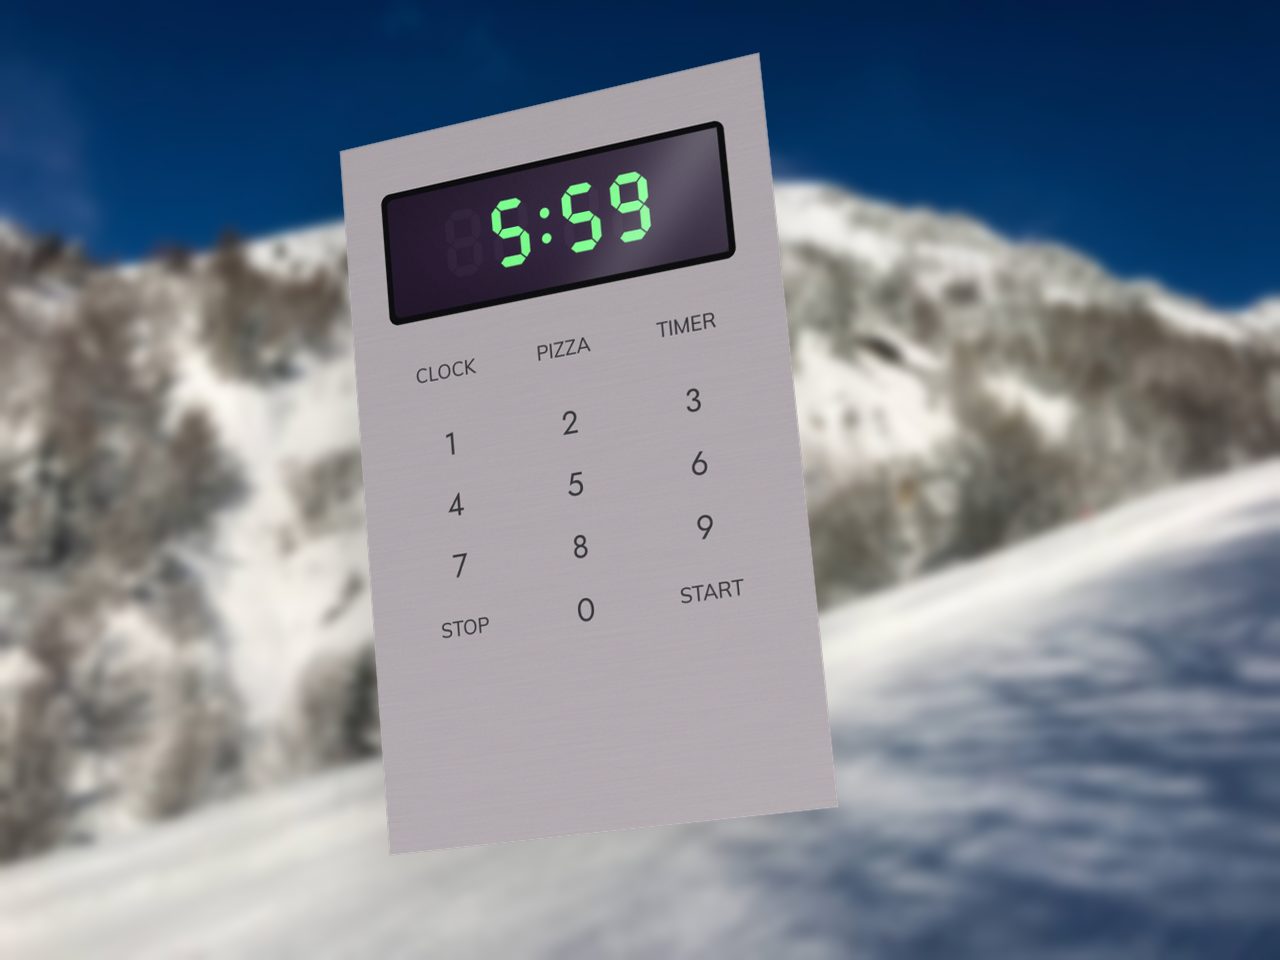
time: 5:59
